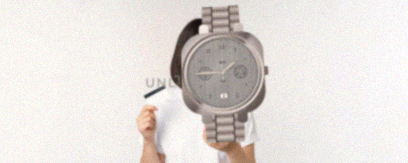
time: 1:45
